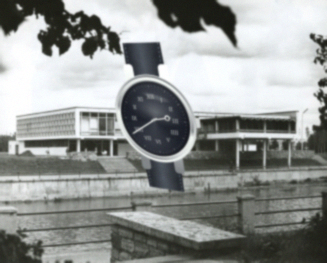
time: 2:40
